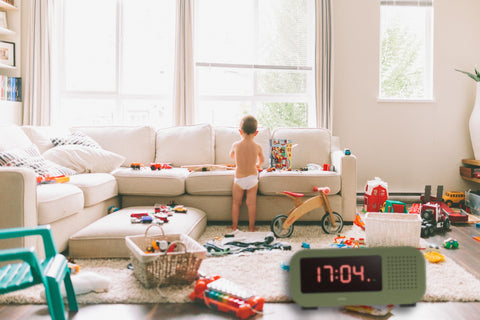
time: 17:04
